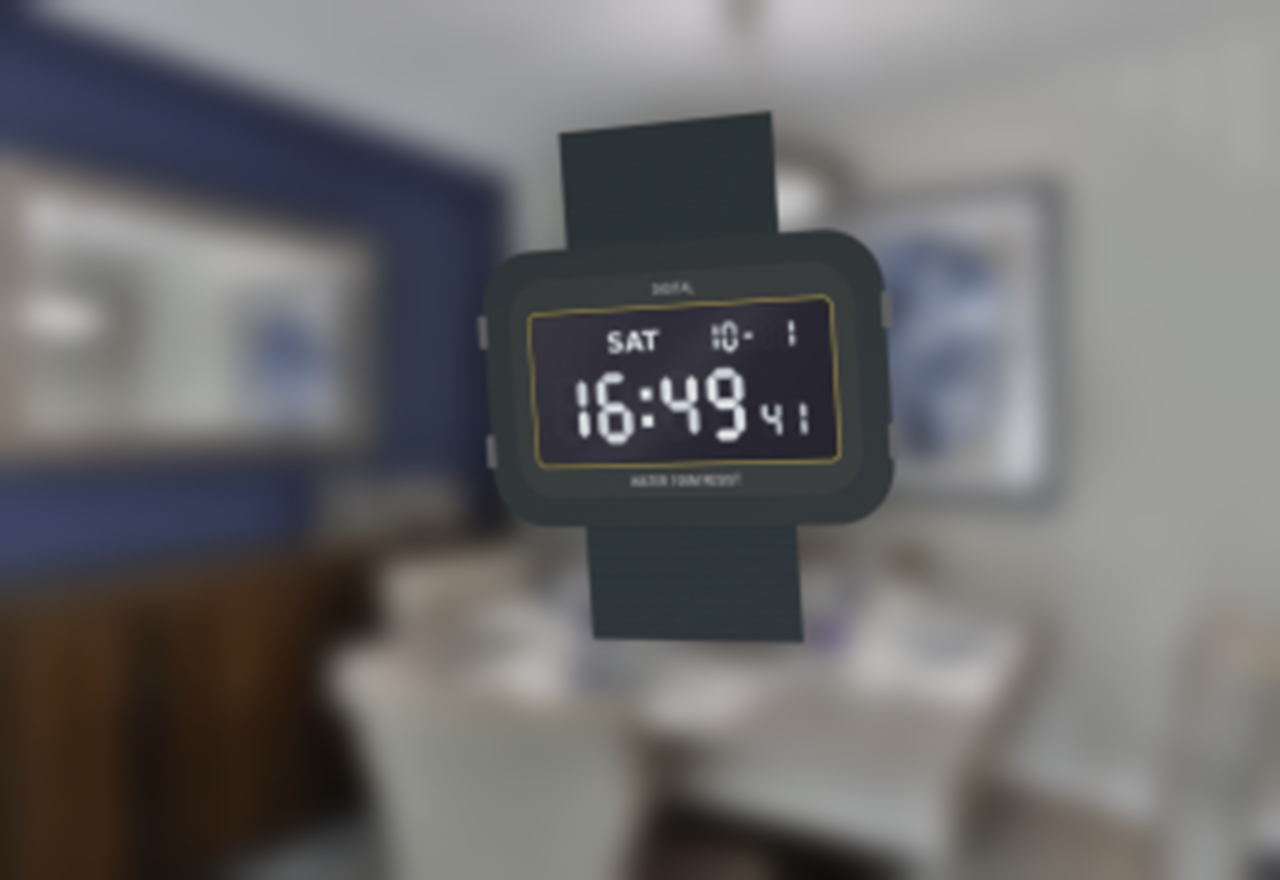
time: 16:49:41
